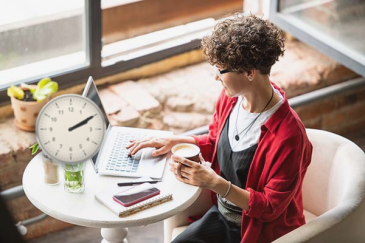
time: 2:10
